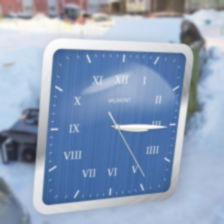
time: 3:15:24
